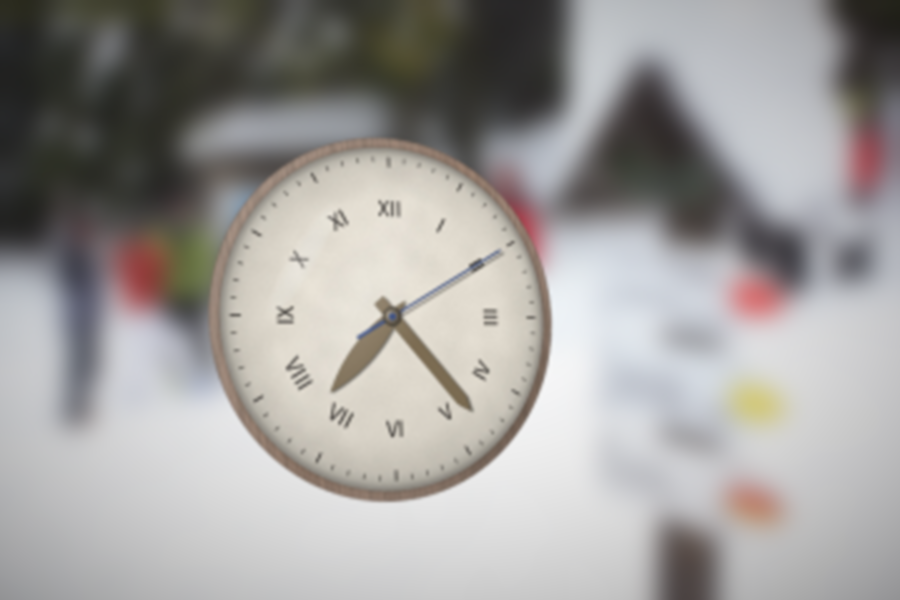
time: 7:23:10
